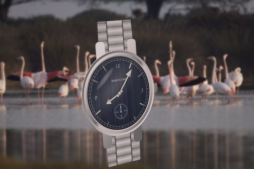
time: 8:06
